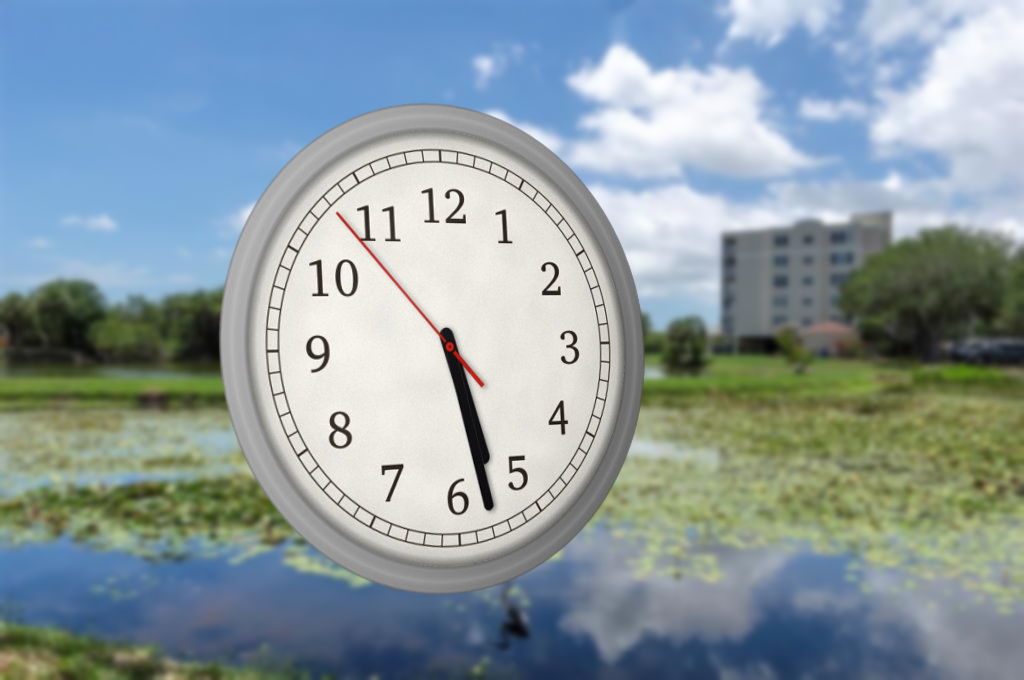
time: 5:27:53
